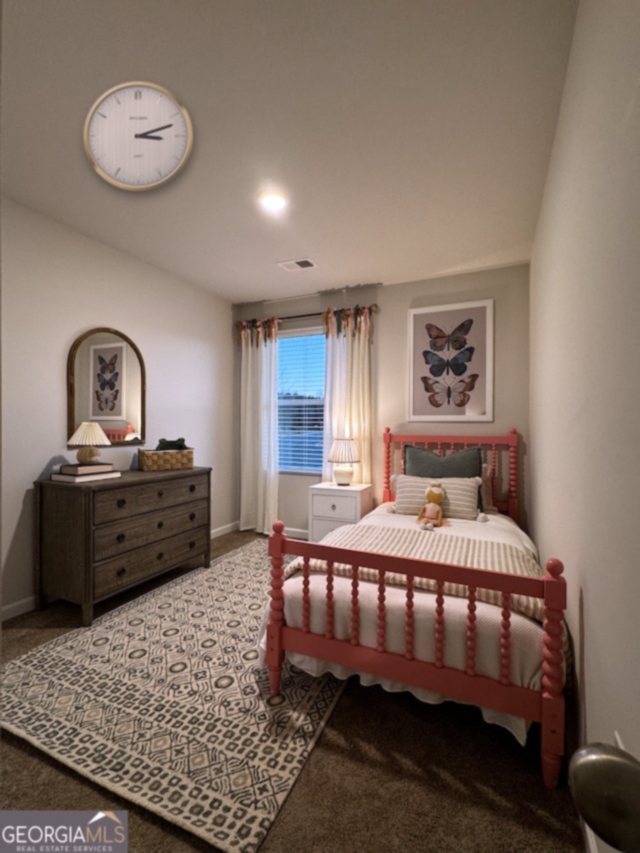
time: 3:12
